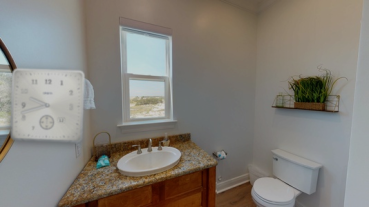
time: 9:42
